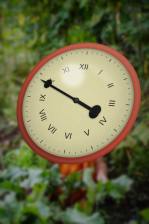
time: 3:49
